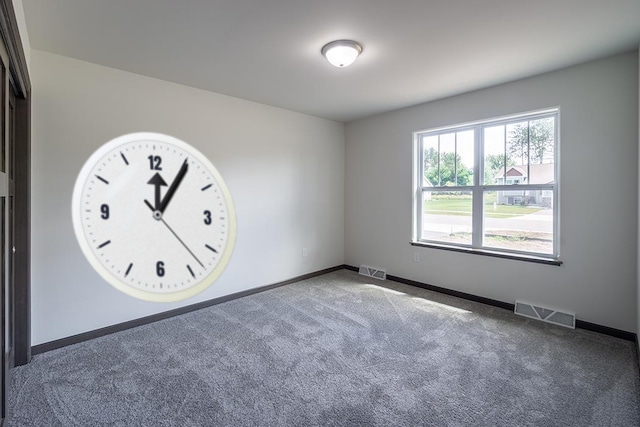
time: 12:05:23
